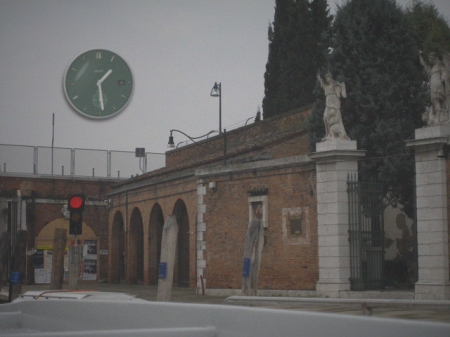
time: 1:29
